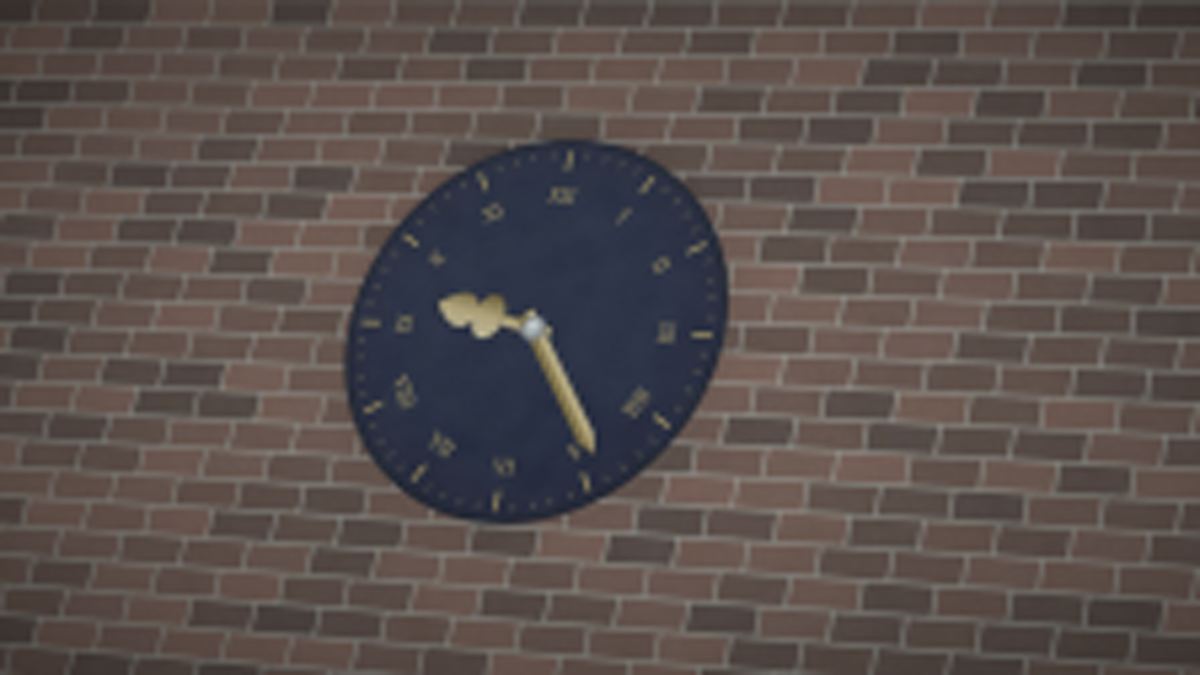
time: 9:24
